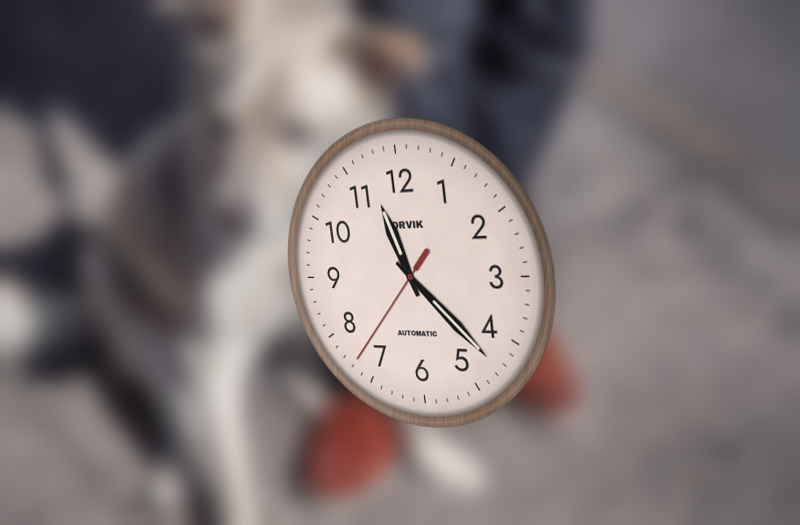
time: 11:22:37
